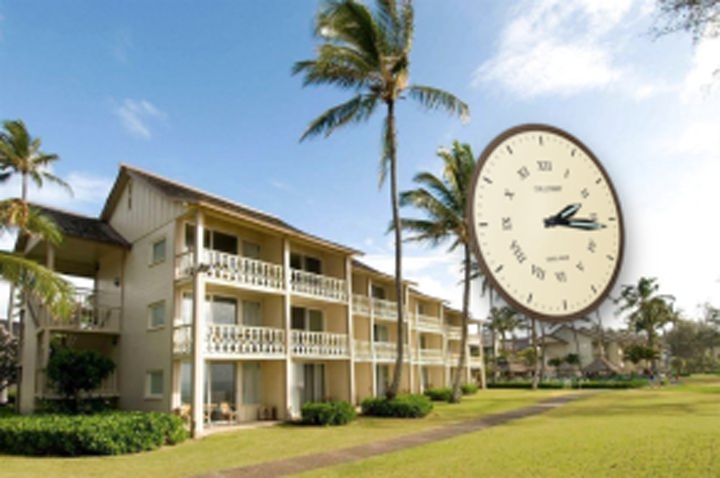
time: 2:16
